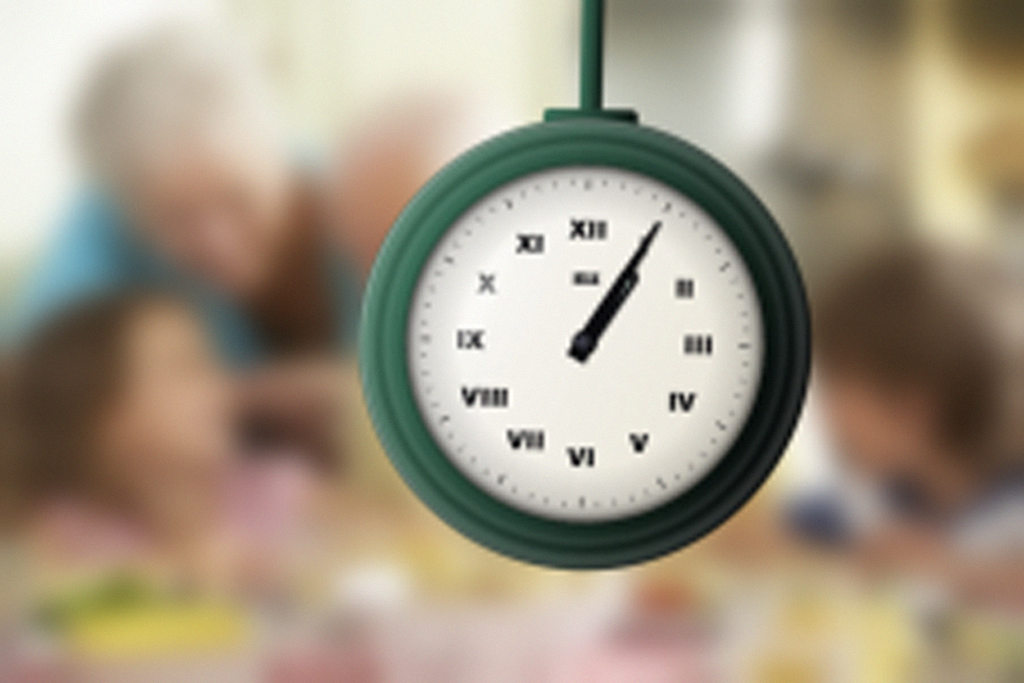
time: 1:05
